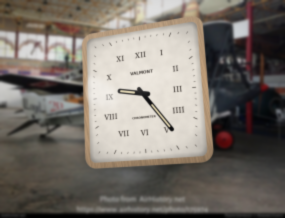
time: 9:24
